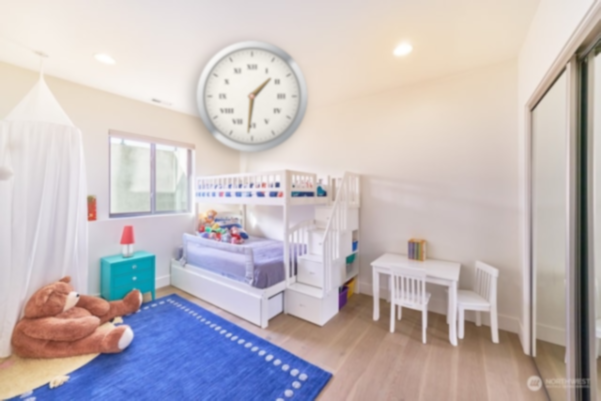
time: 1:31
